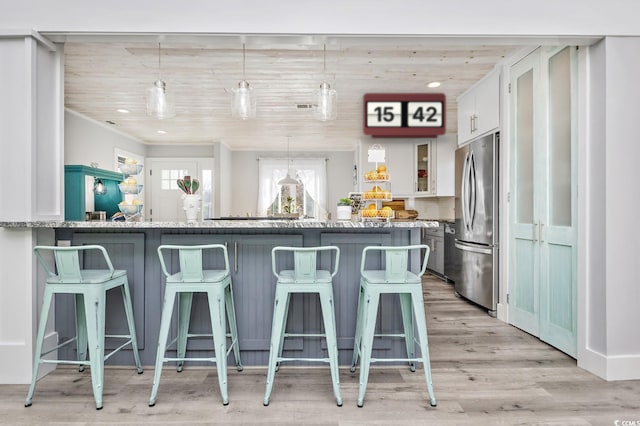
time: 15:42
